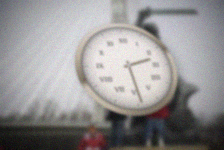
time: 2:29
